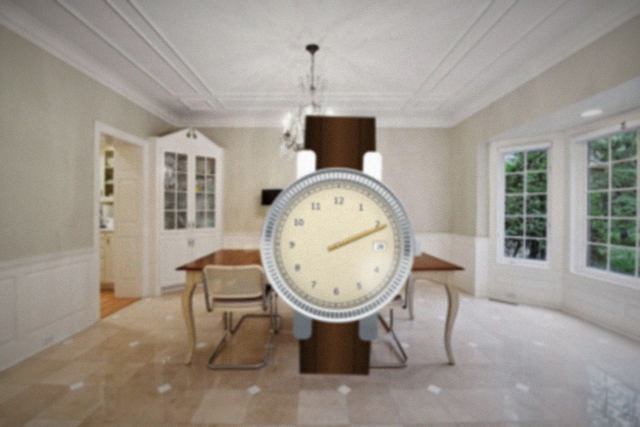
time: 2:11
